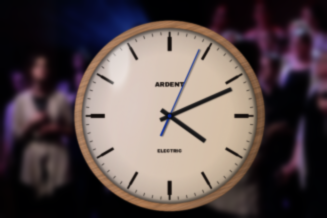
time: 4:11:04
